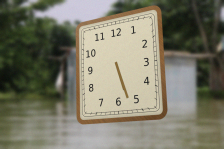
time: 5:27
